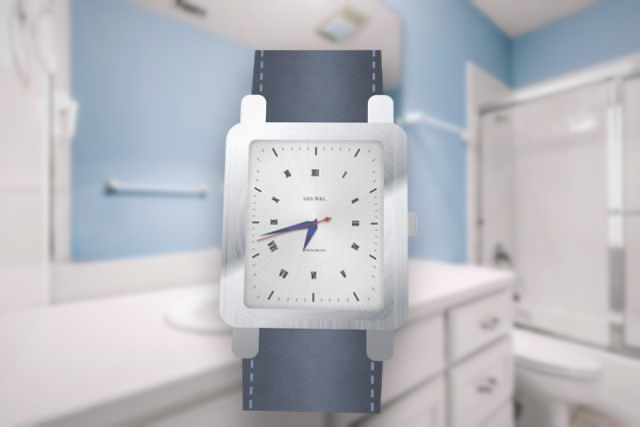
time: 6:42:42
